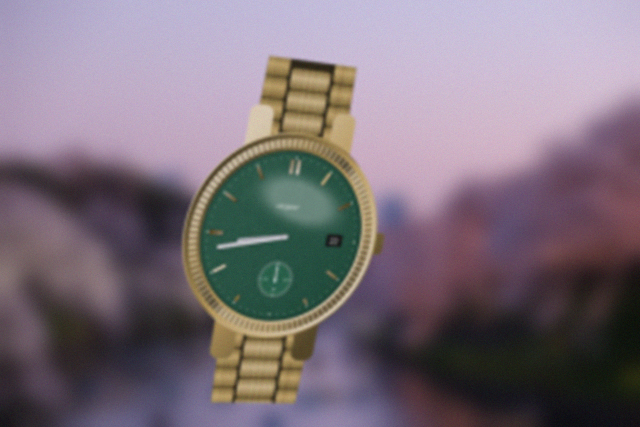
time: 8:43
